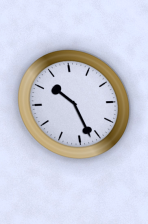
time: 10:27
